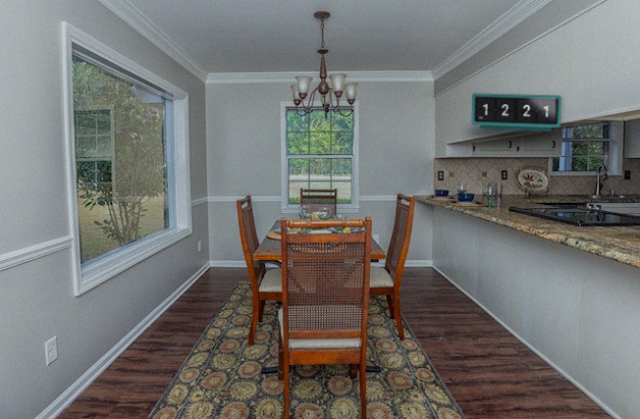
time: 12:21
